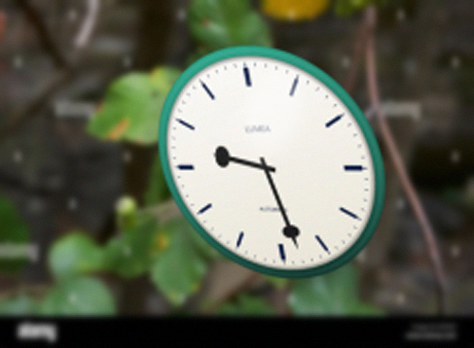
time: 9:28
